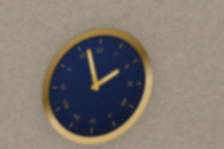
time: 1:57
